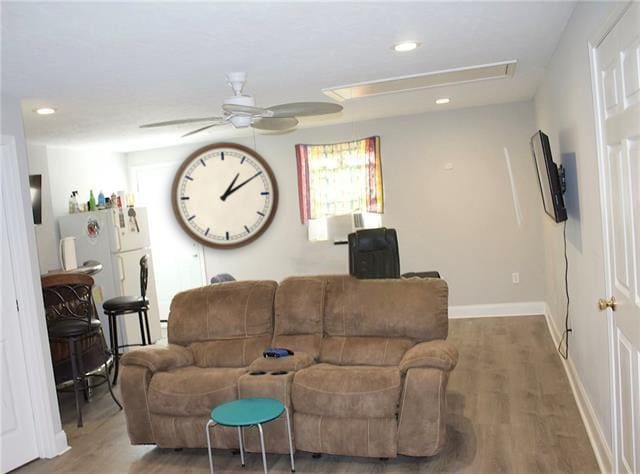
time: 1:10
